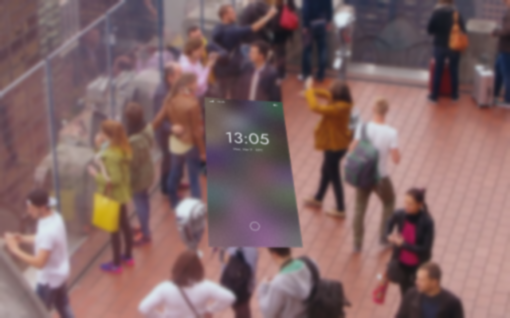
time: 13:05
